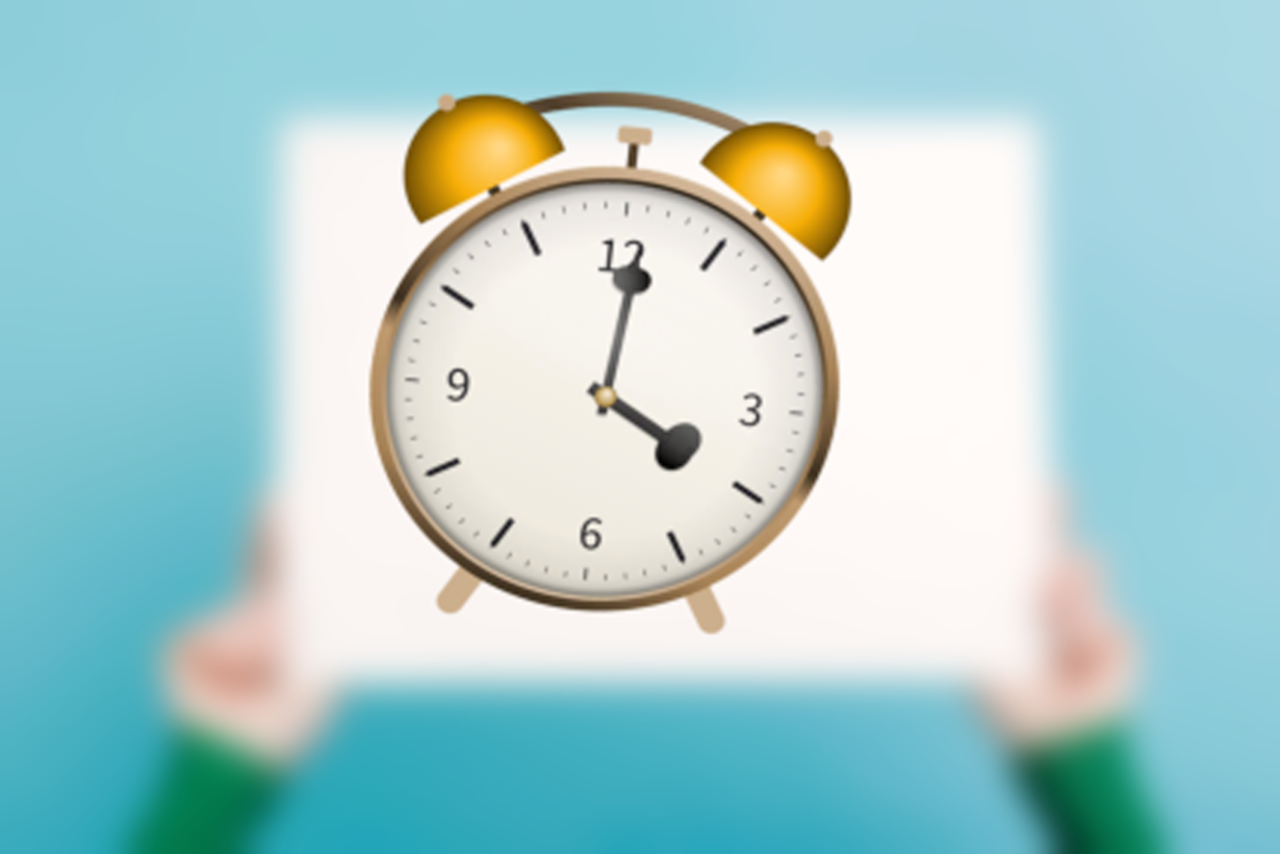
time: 4:01
